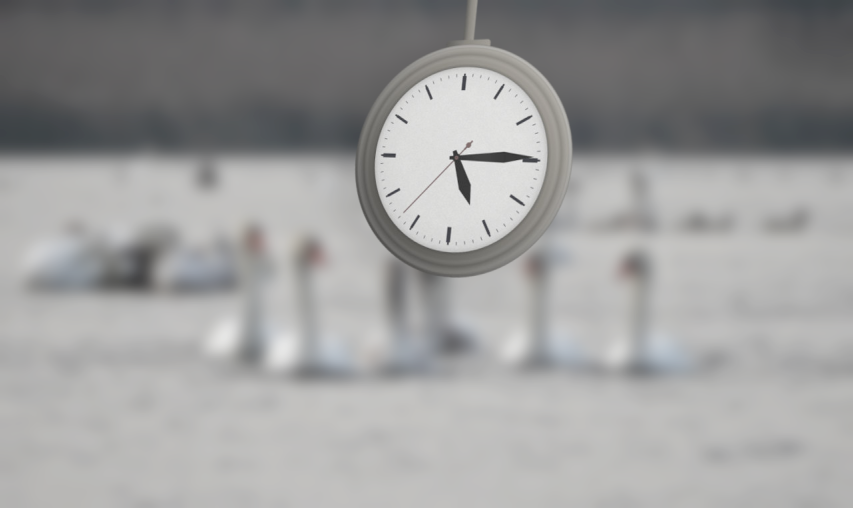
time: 5:14:37
